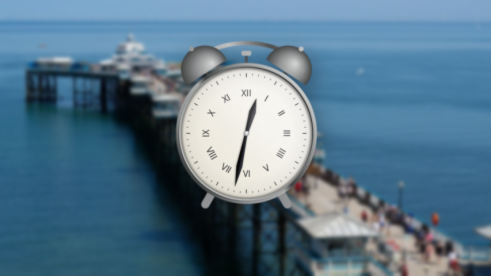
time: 12:32
